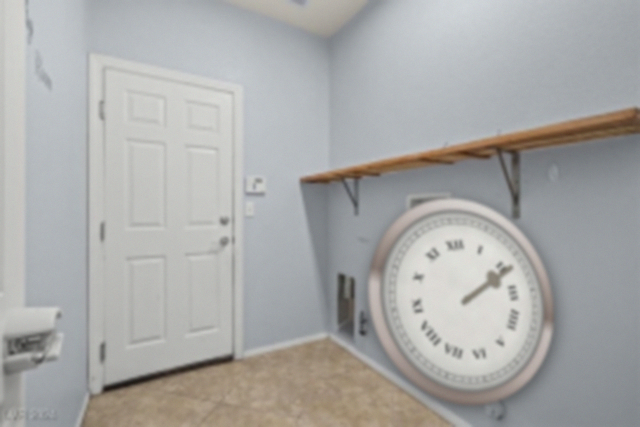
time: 2:11
